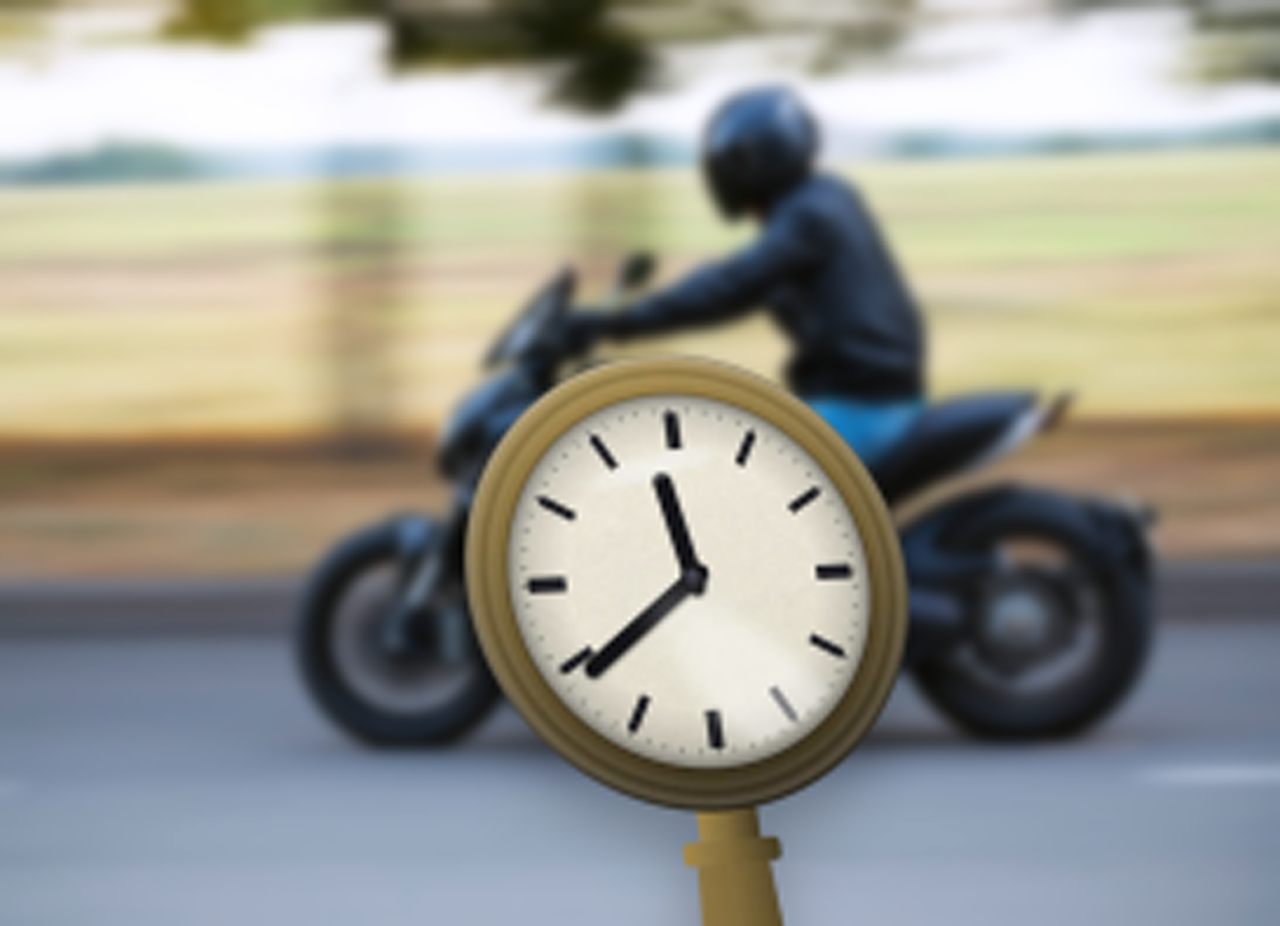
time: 11:39
